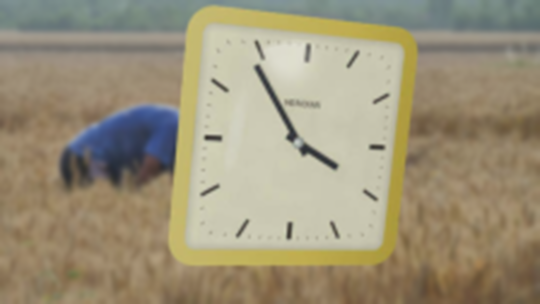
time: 3:54
